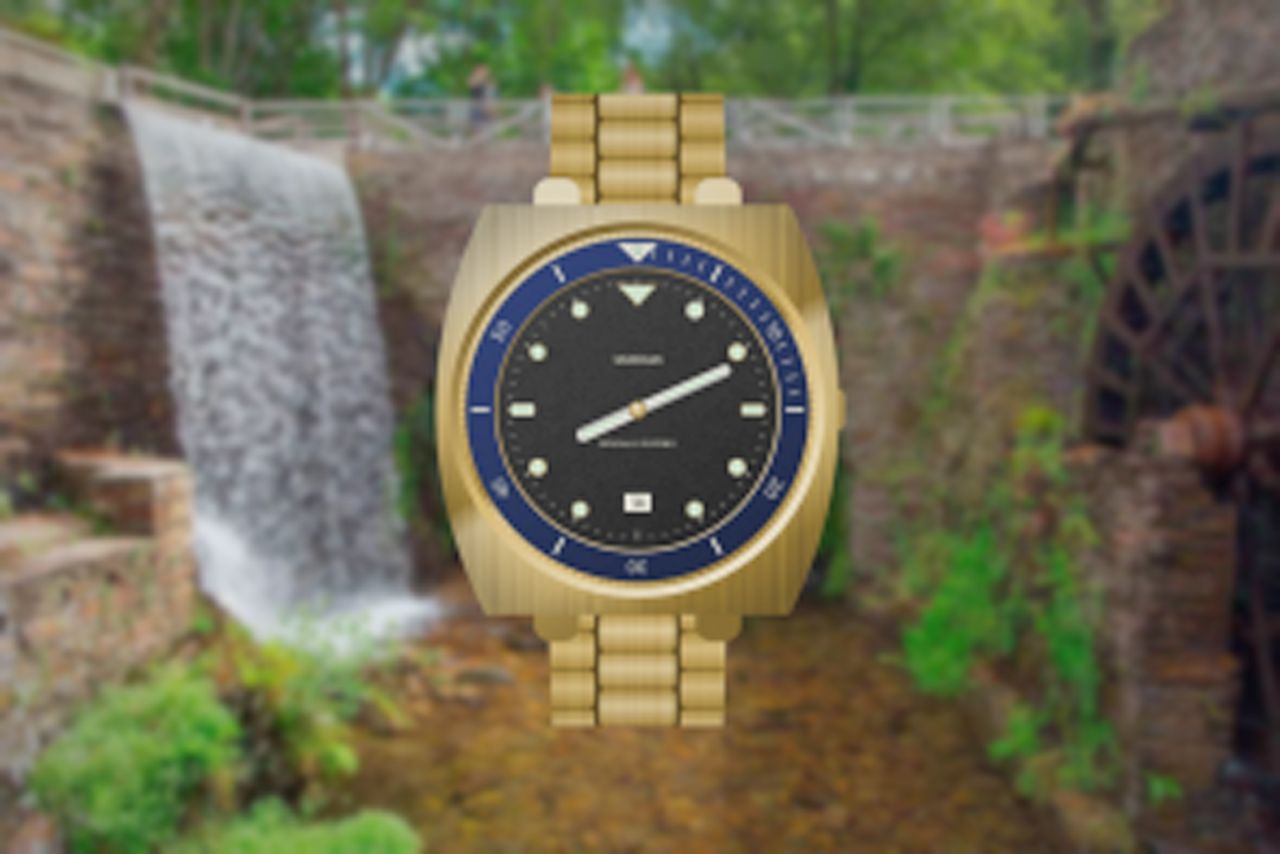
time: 8:11
